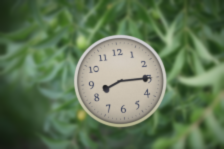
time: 8:15
